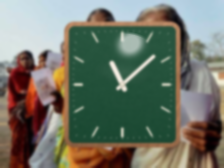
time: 11:08
